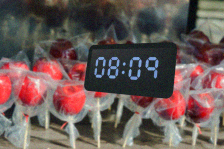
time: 8:09
